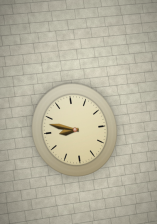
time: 8:48
